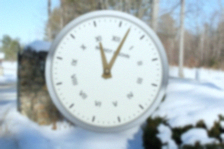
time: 11:02
